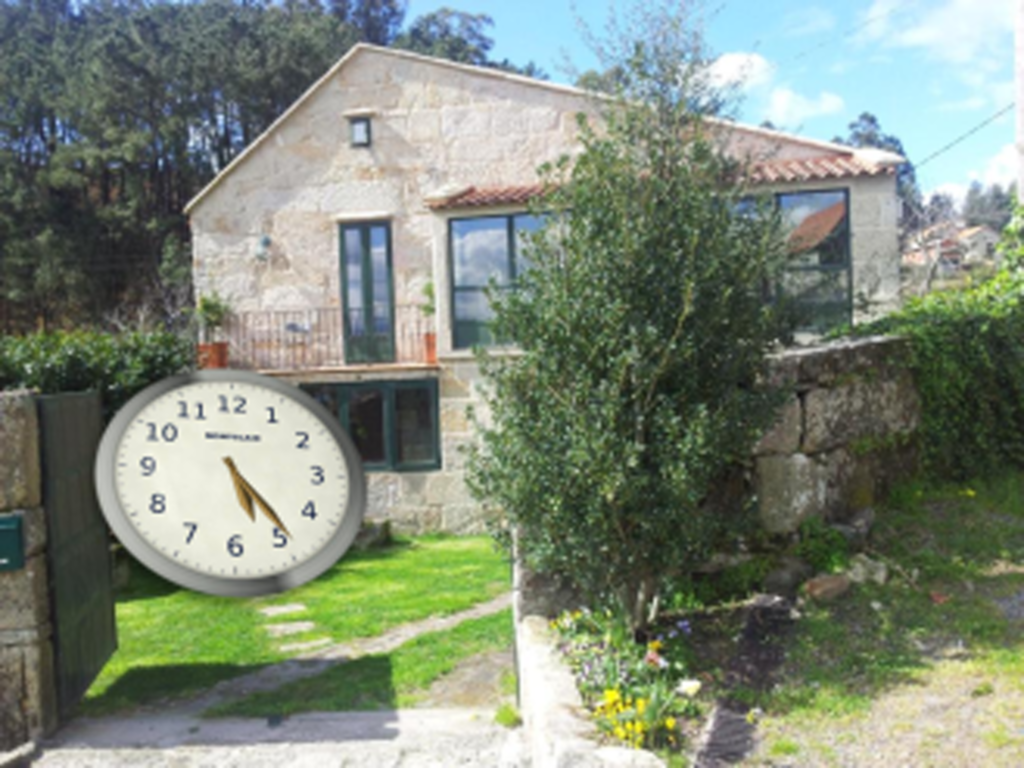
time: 5:24
